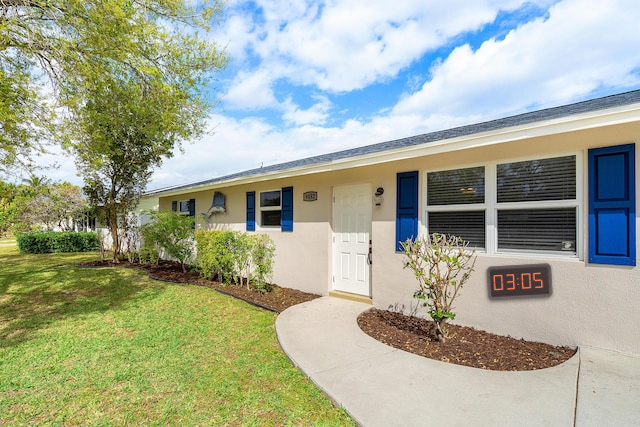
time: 3:05
